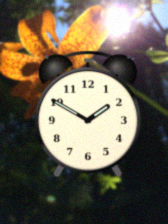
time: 1:50
